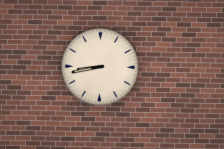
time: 8:43
